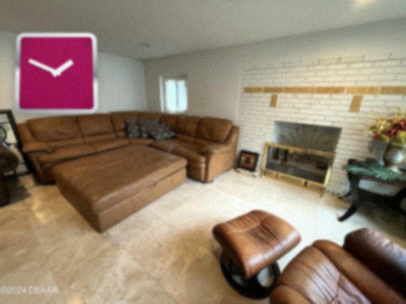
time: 1:49
